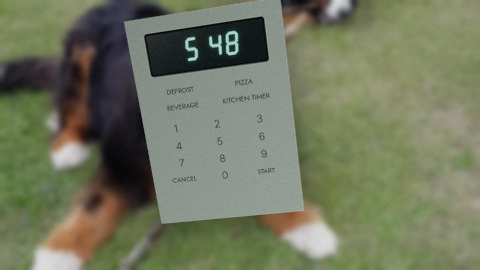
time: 5:48
